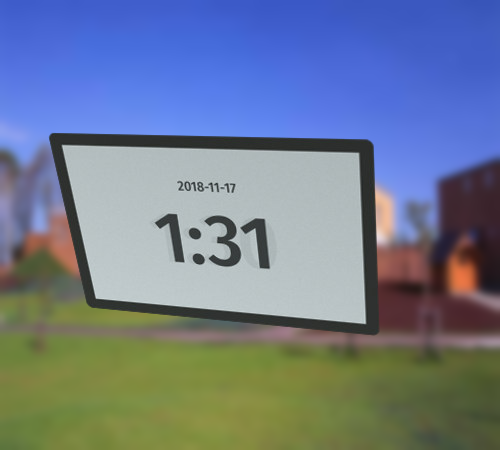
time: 1:31
